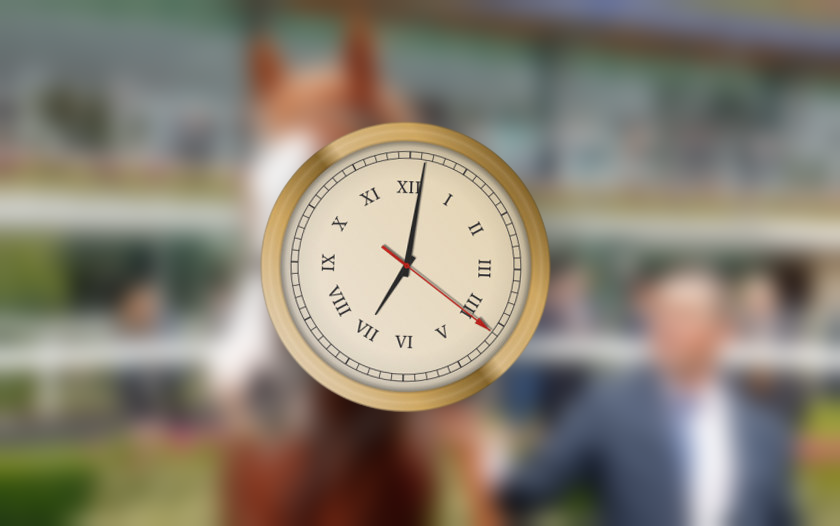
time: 7:01:21
